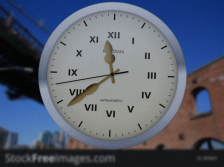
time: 11:38:43
